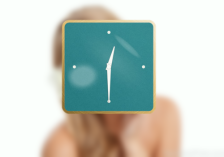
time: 12:30
